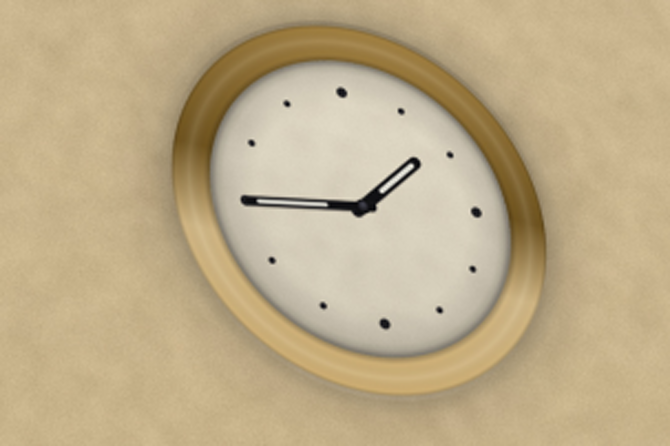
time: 1:45
